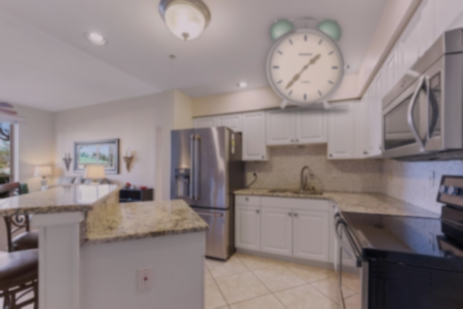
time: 1:37
